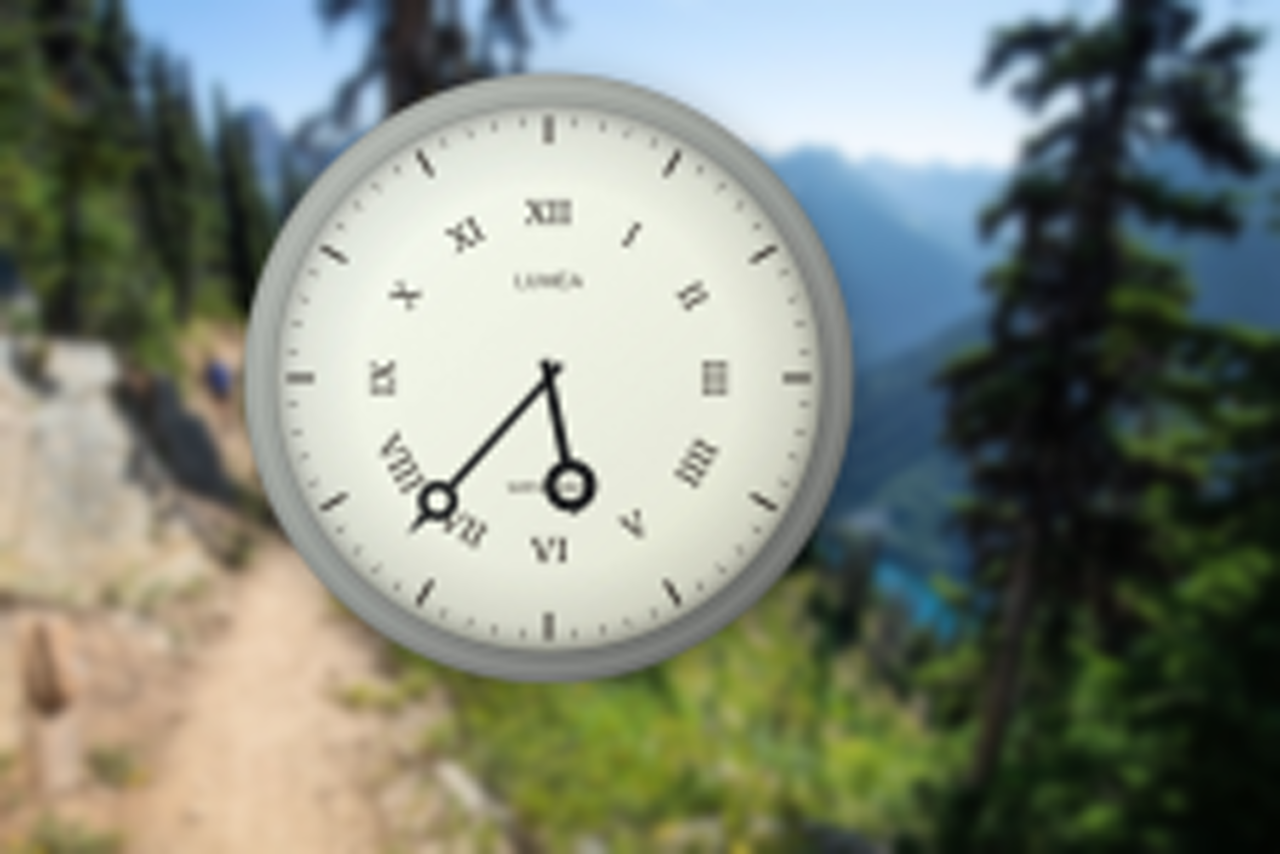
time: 5:37
